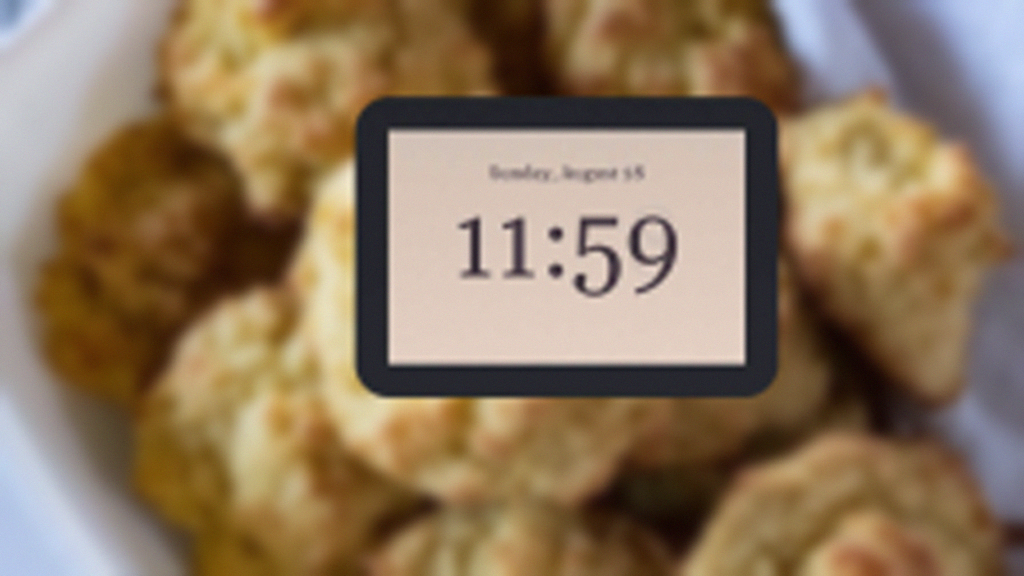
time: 11:59
